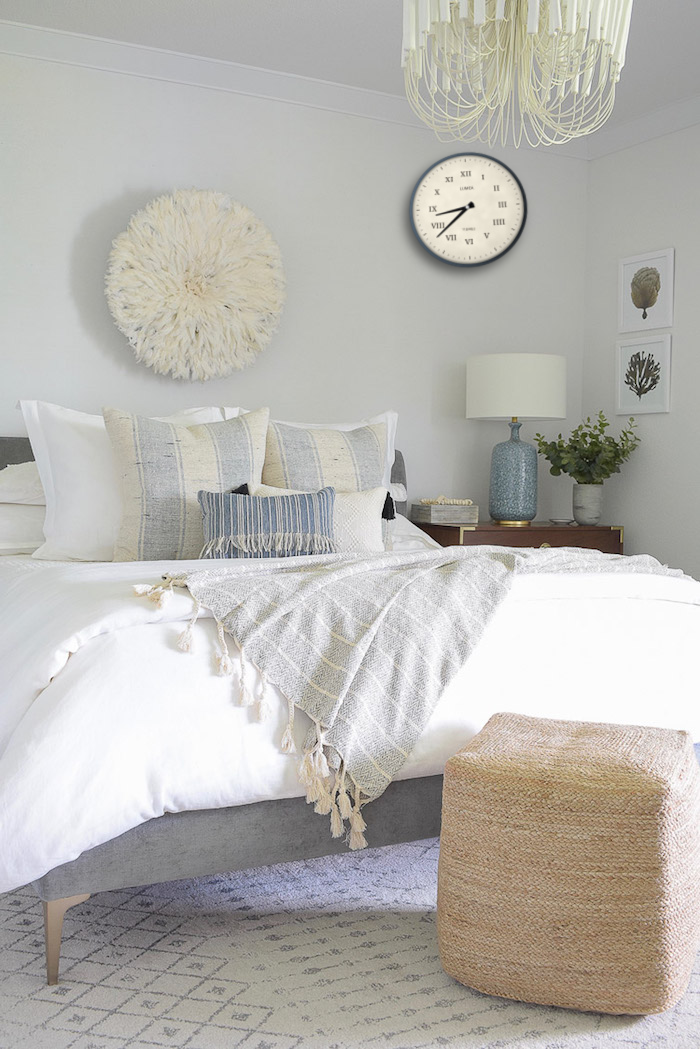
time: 8:38
